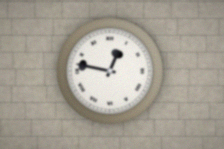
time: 12:47
